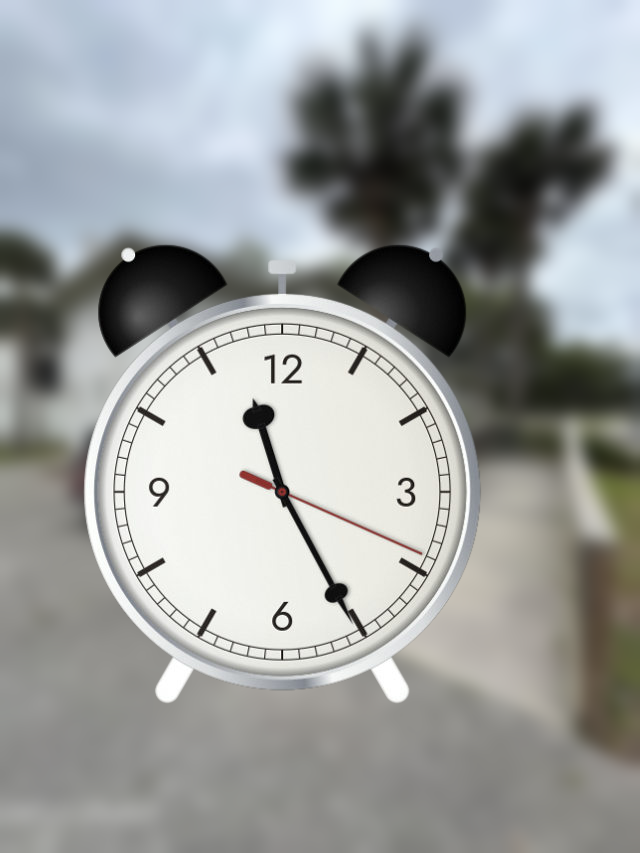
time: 11:25:19
